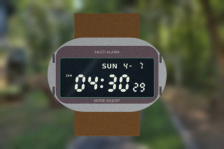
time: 4:30:29
